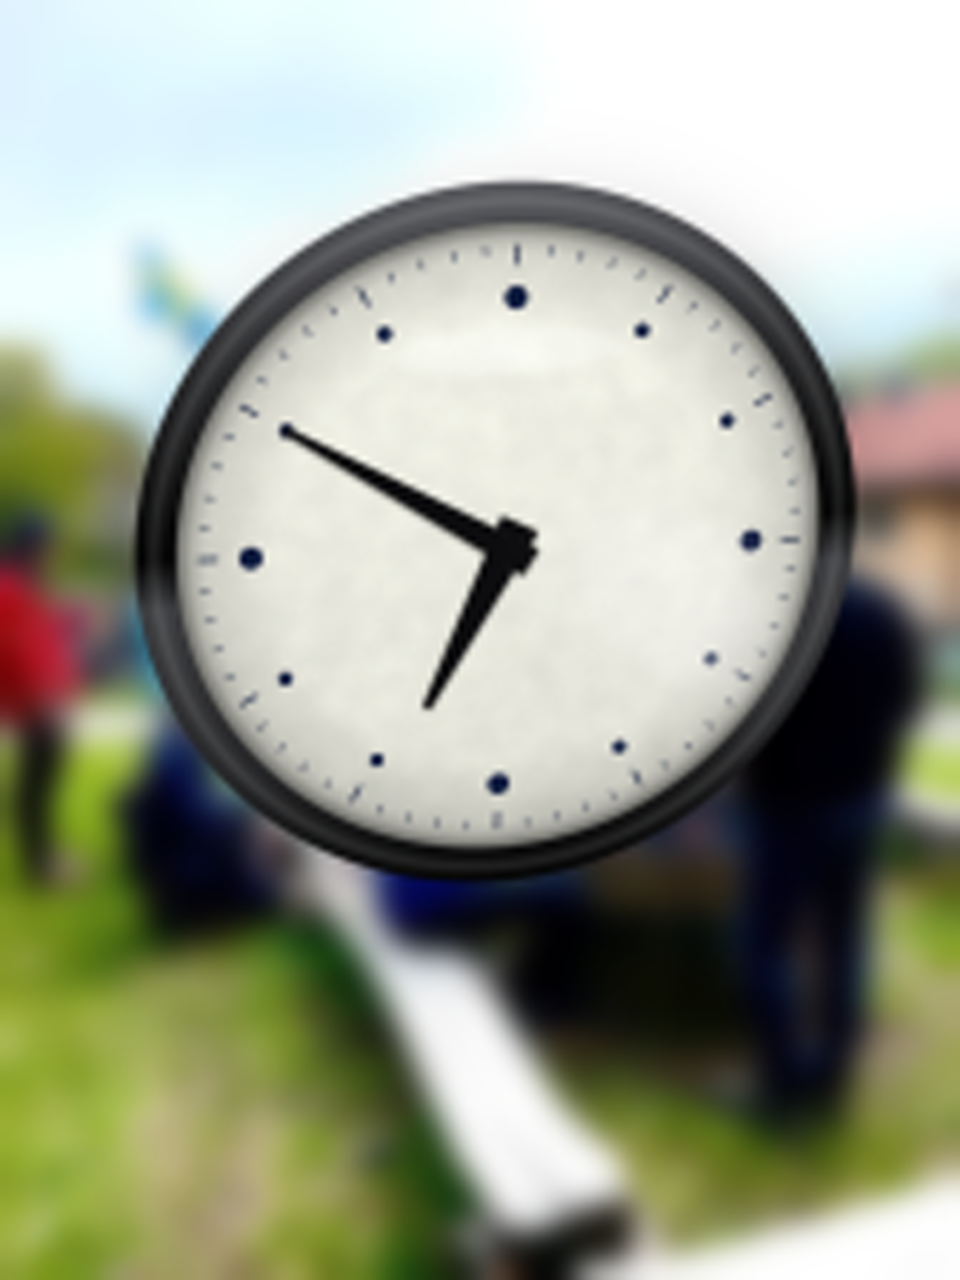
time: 6:50
